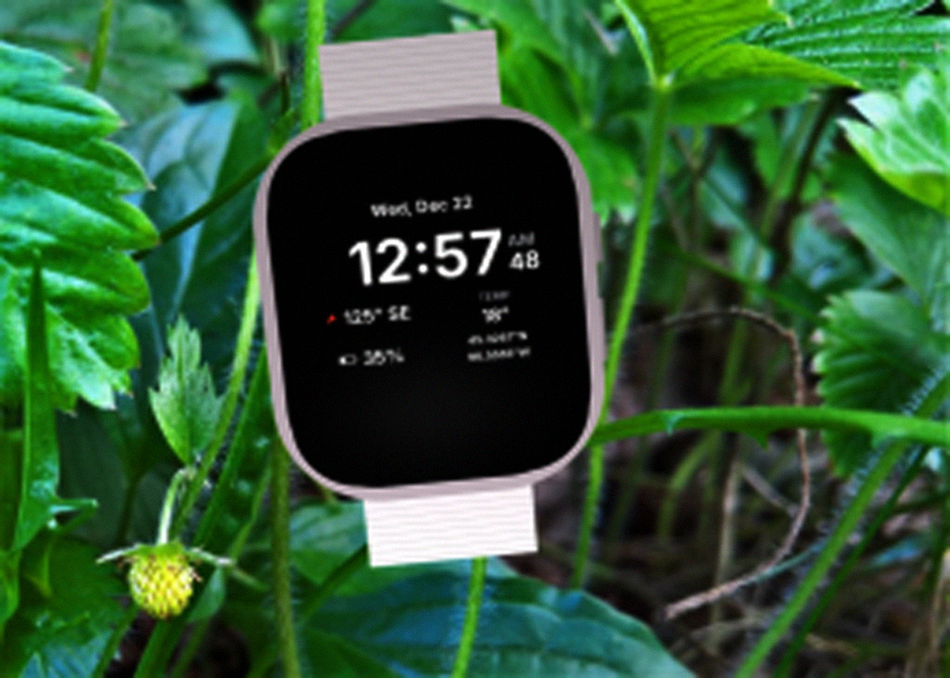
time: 12:57
